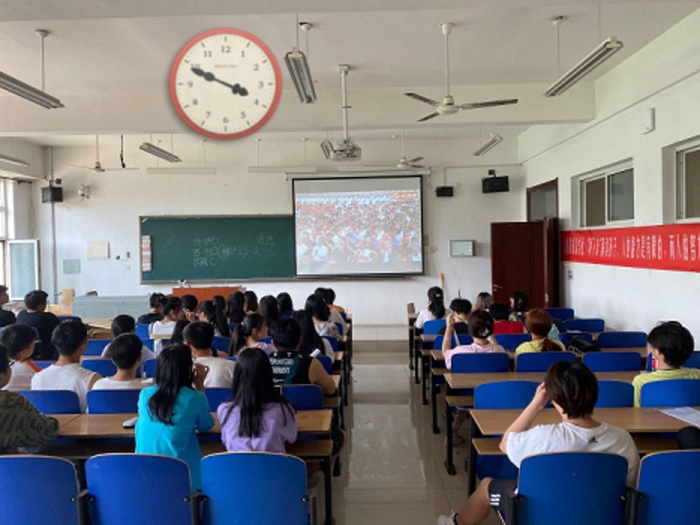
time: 3:49
